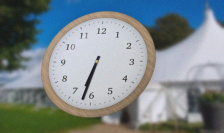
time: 6:32
